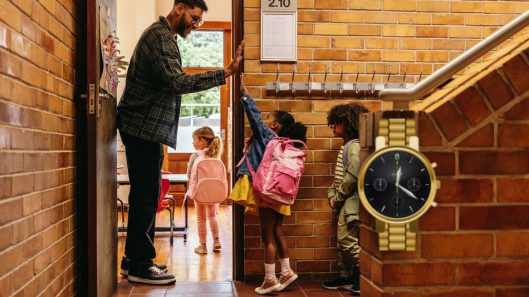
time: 12:21
